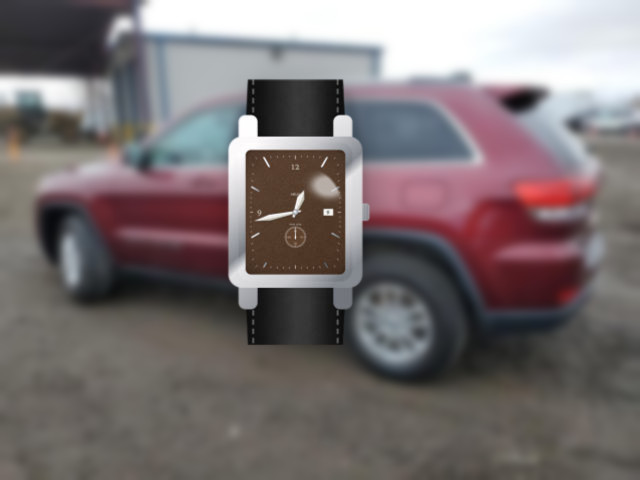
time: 12:43
